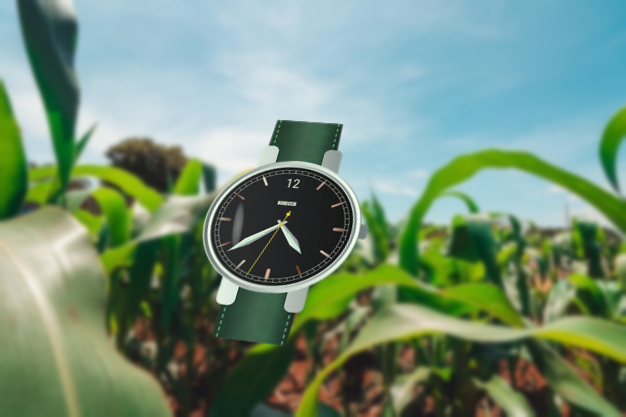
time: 4:38:33
